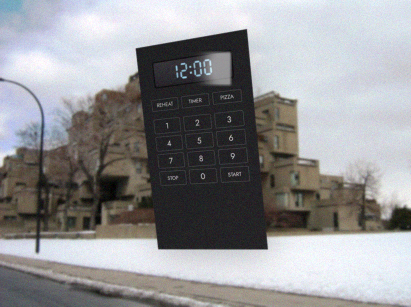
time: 12:00
